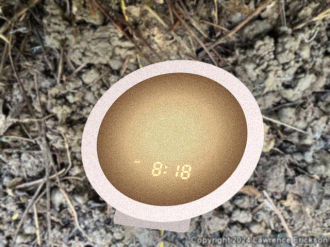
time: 8:18
